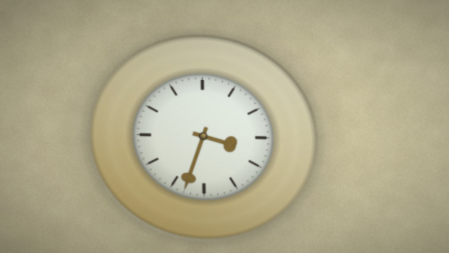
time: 3:33
